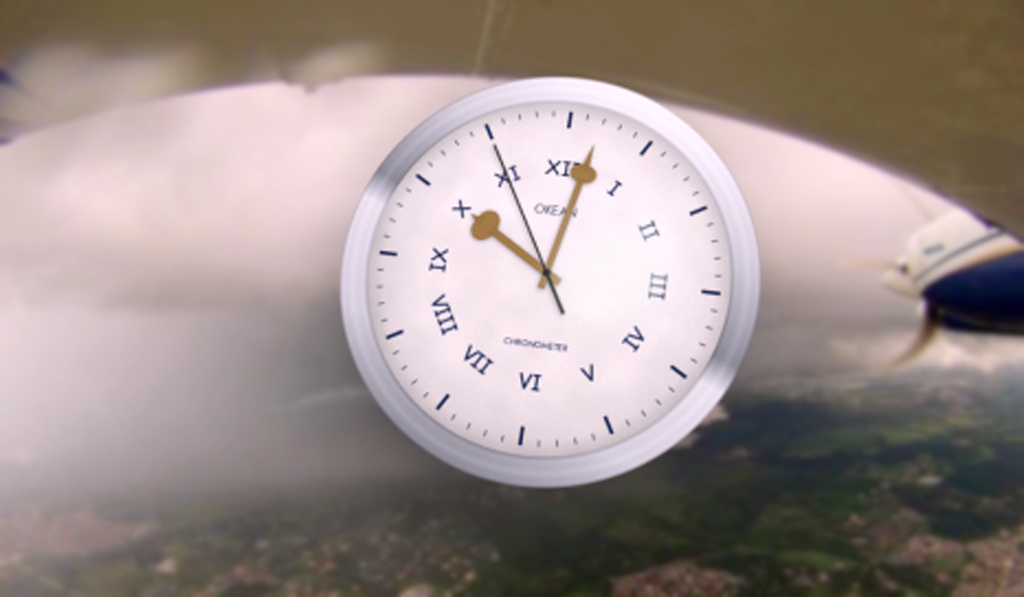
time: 10:01:55
